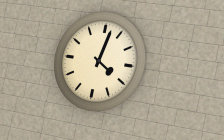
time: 4:02
